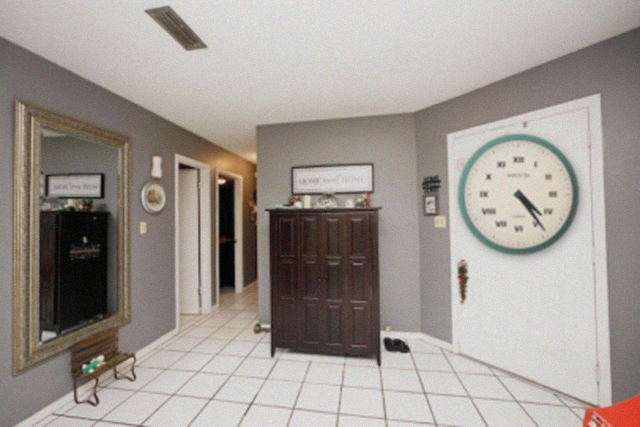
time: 4:24
